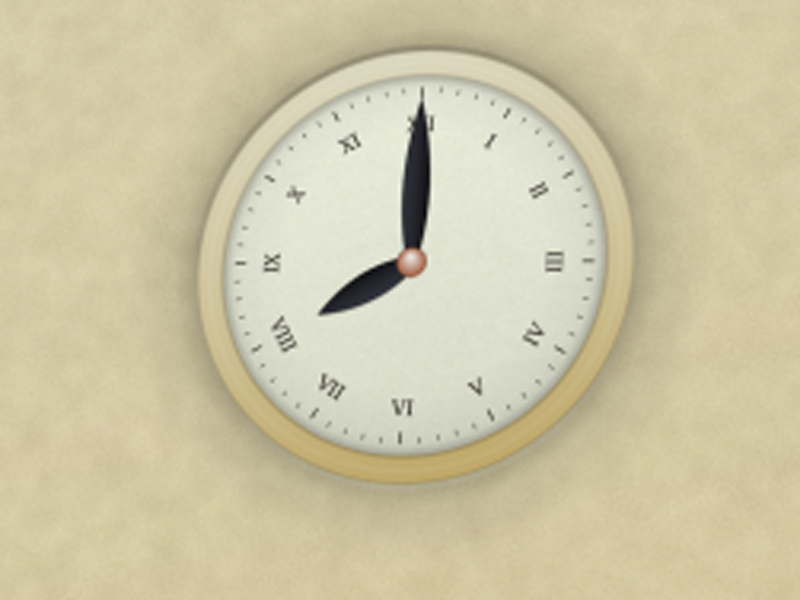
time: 8:00
